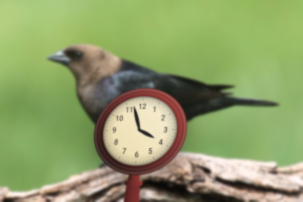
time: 3:57
